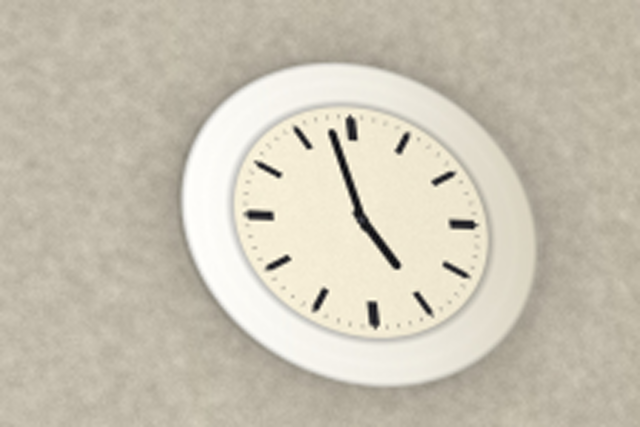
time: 4:58
